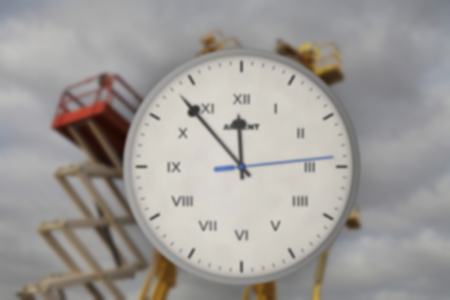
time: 11:53:14
